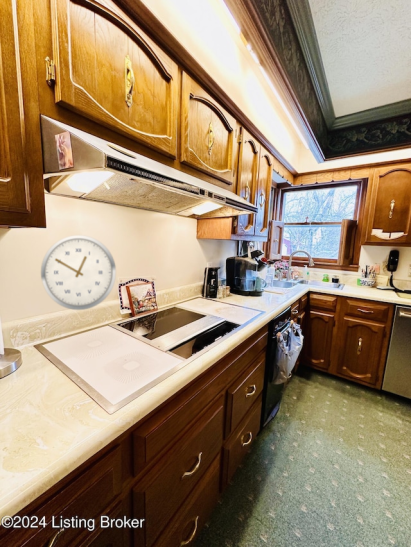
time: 12:50
